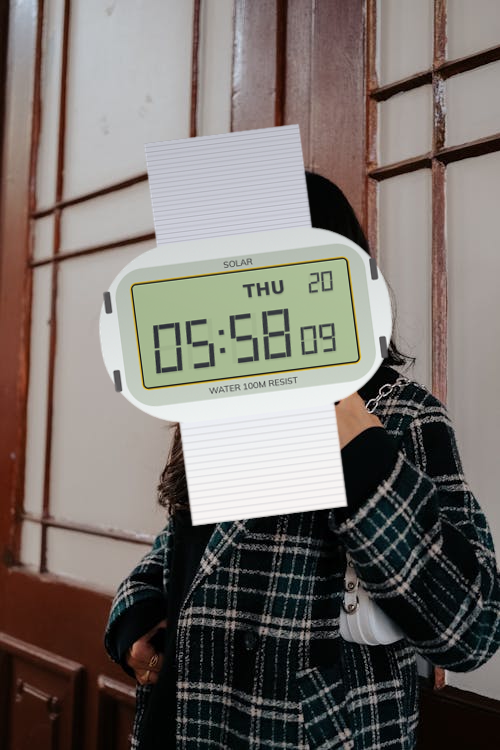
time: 5:58:09
